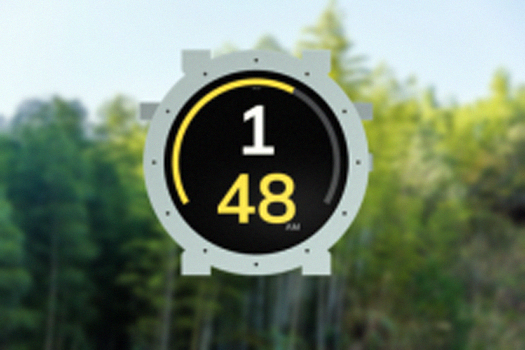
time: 1:48
